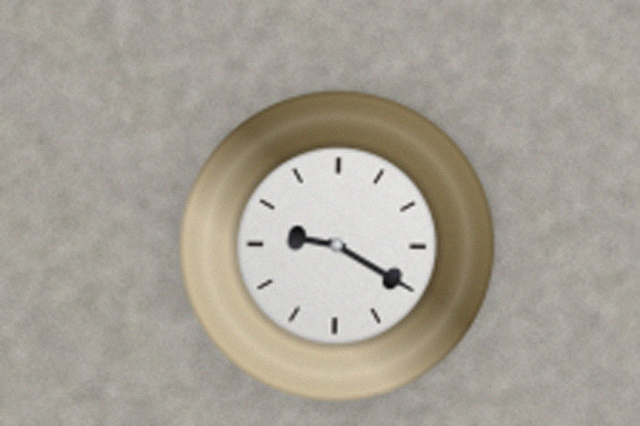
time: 9:20
